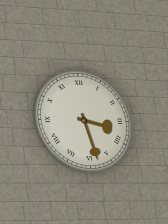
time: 3:28
